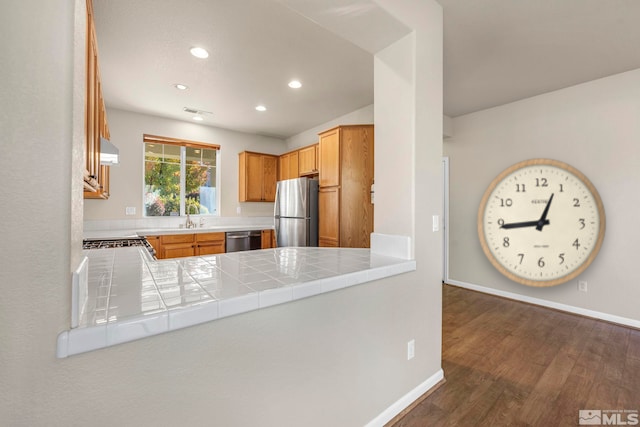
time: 12:44
